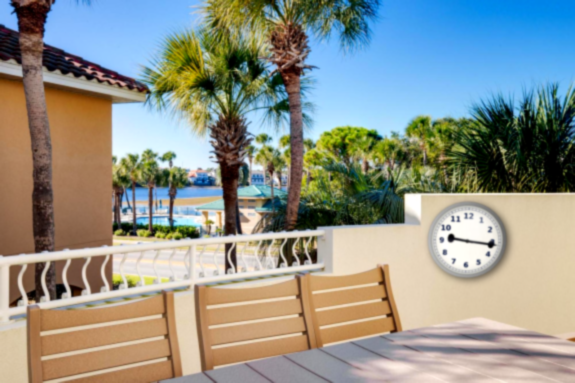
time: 9:16
